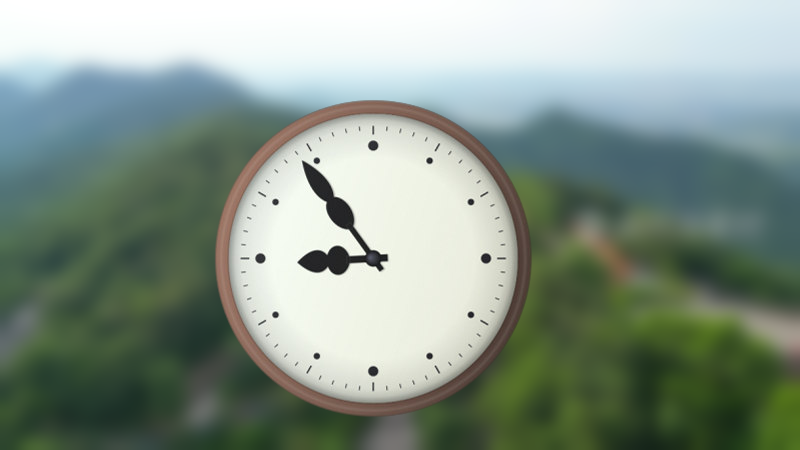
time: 8:54
